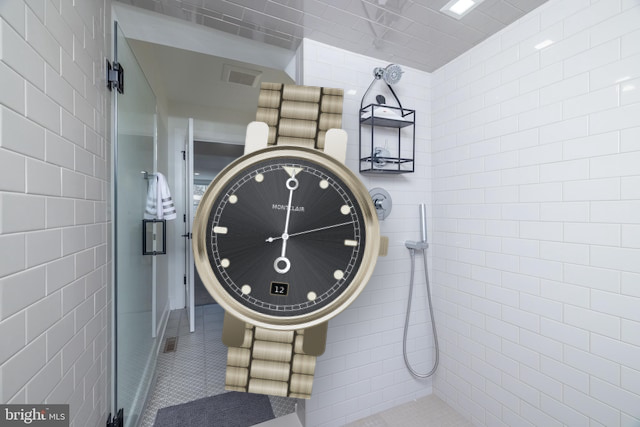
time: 6:00:12
